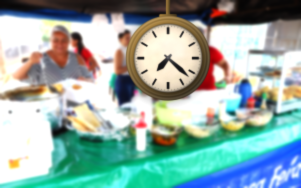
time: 7:22
